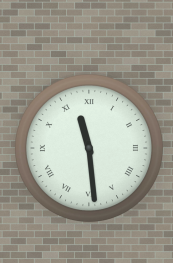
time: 11:29
